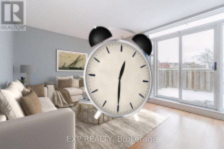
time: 12:30
